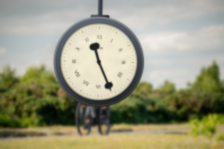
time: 11:26
